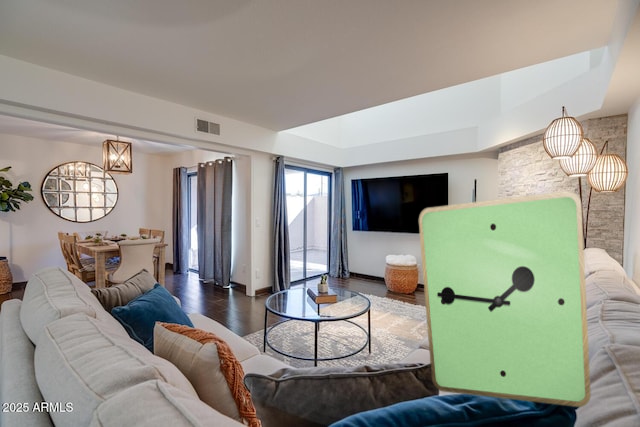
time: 1:46
